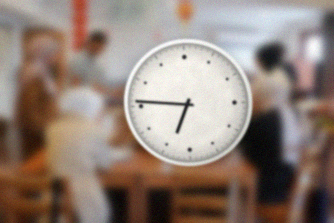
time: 6:46
